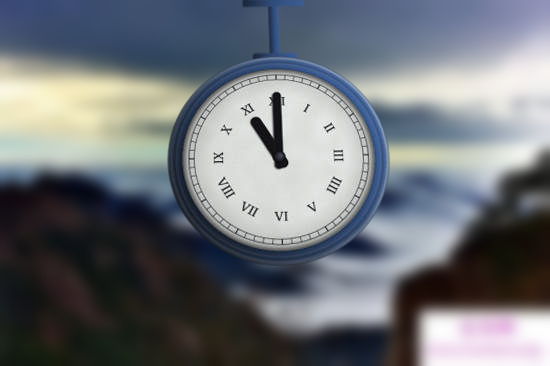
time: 11:00
